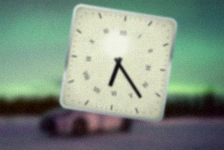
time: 6:23
